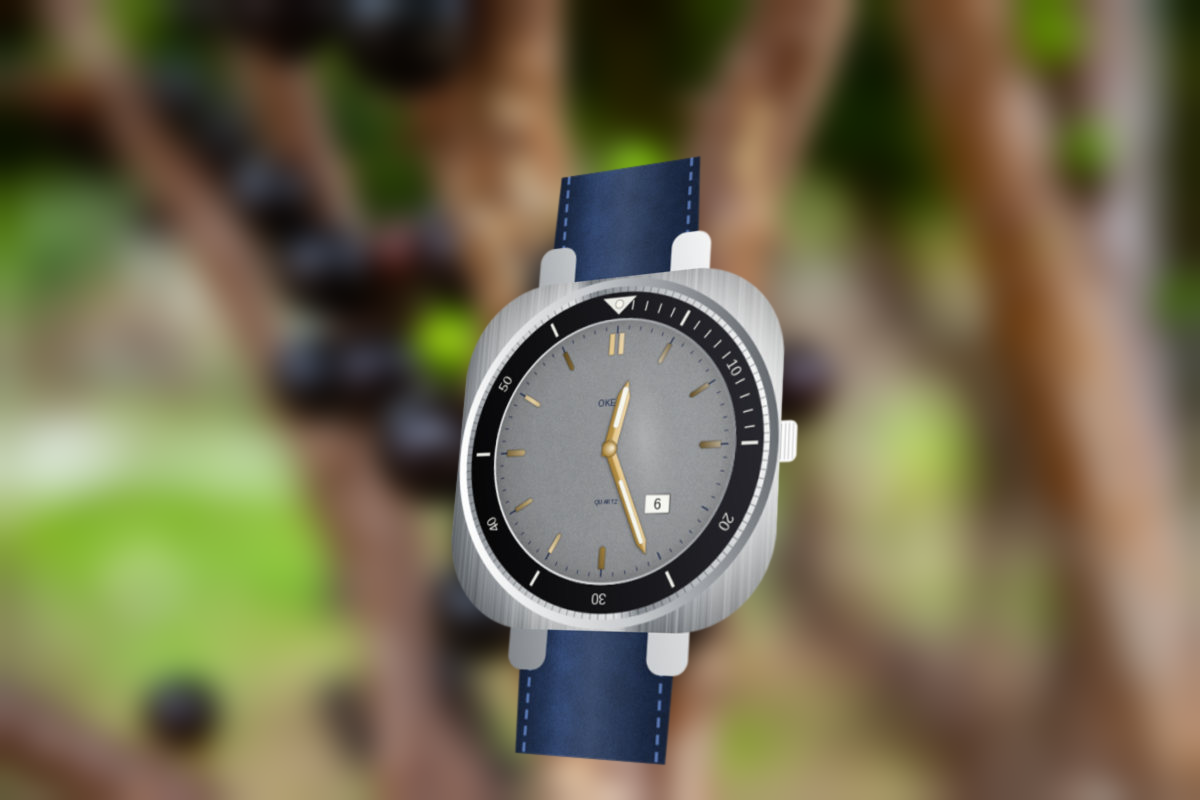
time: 12:26
